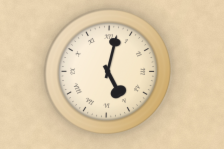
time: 5:02
